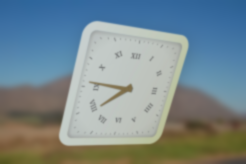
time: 7:46
